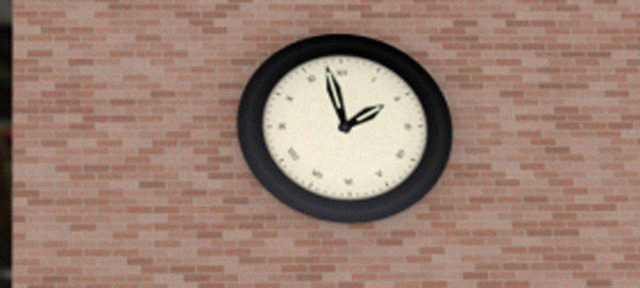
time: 1:58
